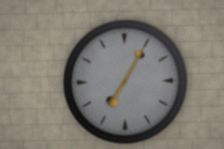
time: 7:05
